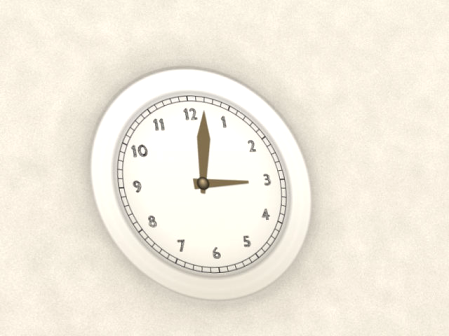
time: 3:02
